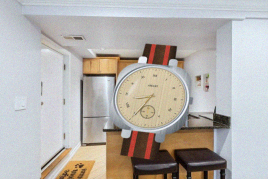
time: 8:35
